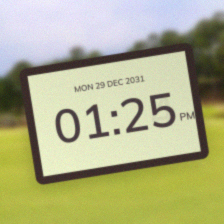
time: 1:25
